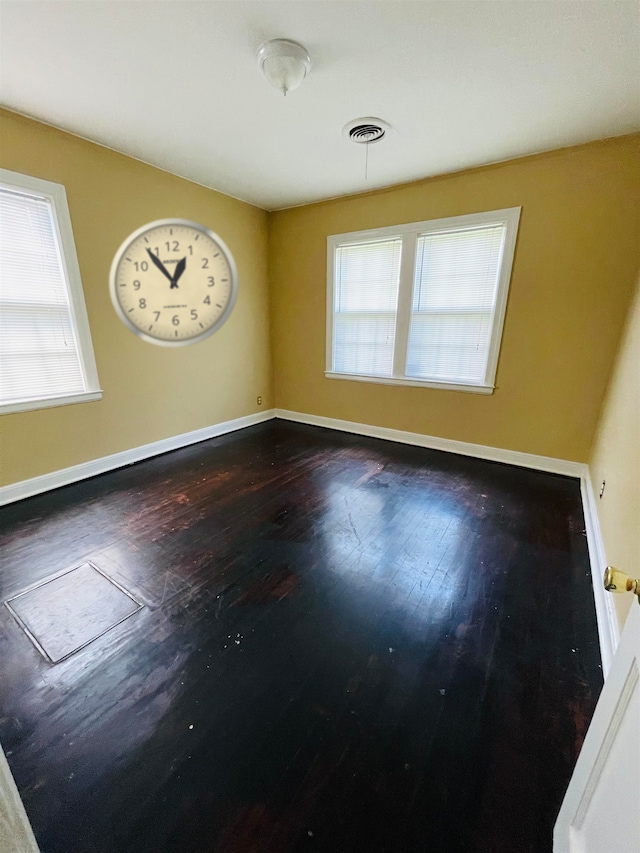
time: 12:54
